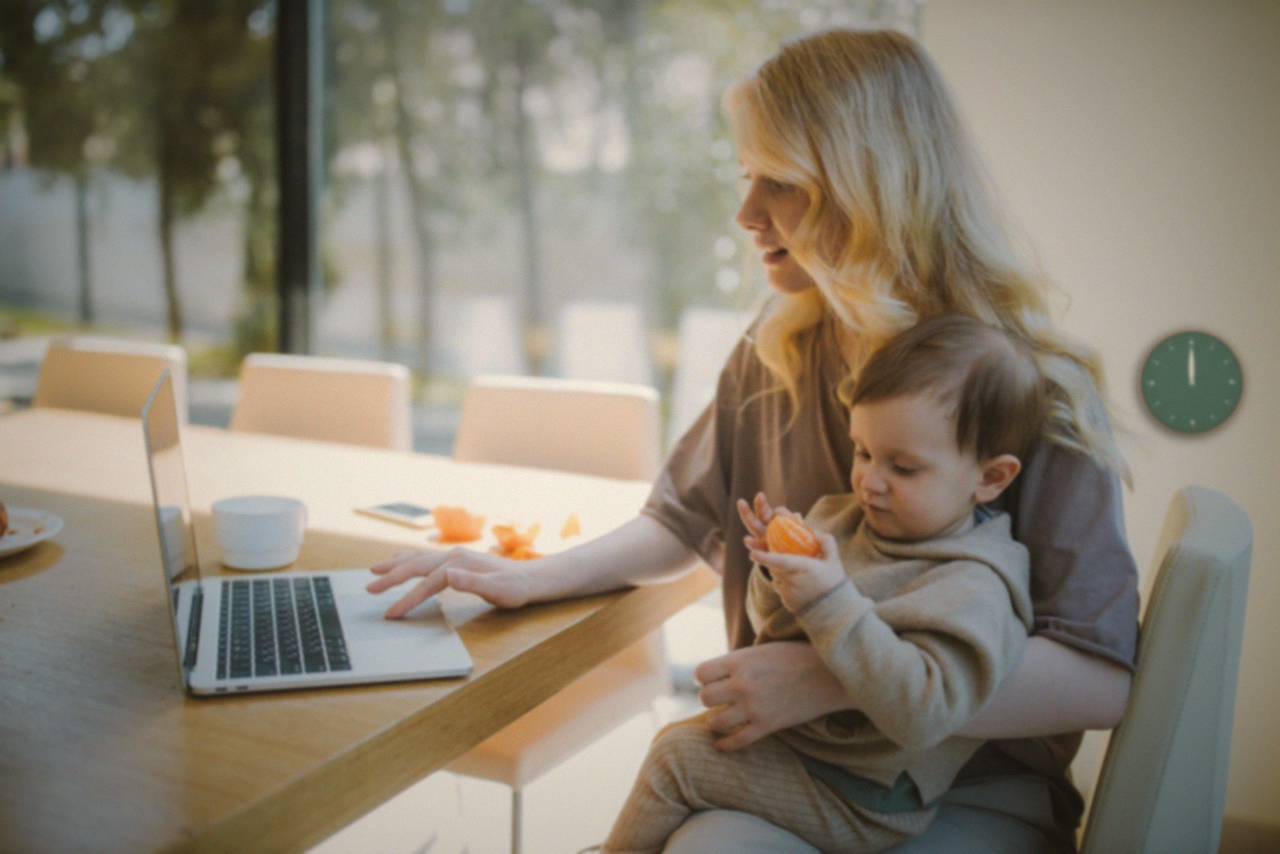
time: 12:00
